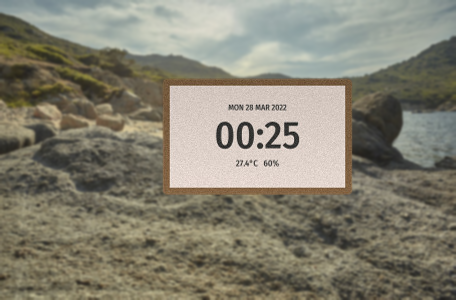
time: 0:25
